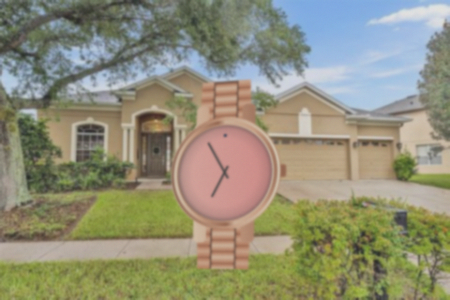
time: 6:55
